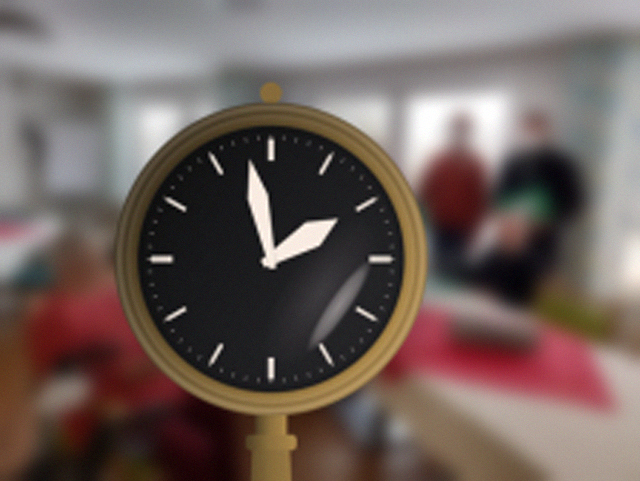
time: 1:58
